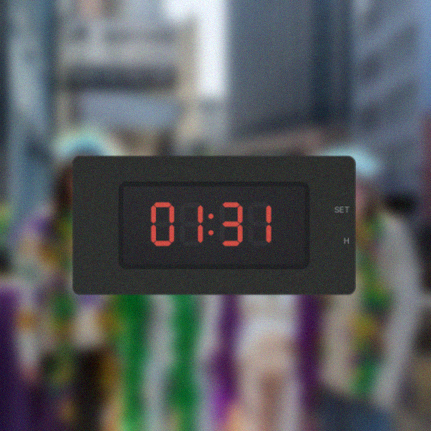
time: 1:31
